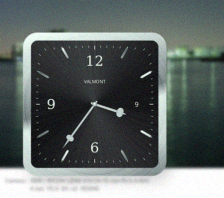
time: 3:36
